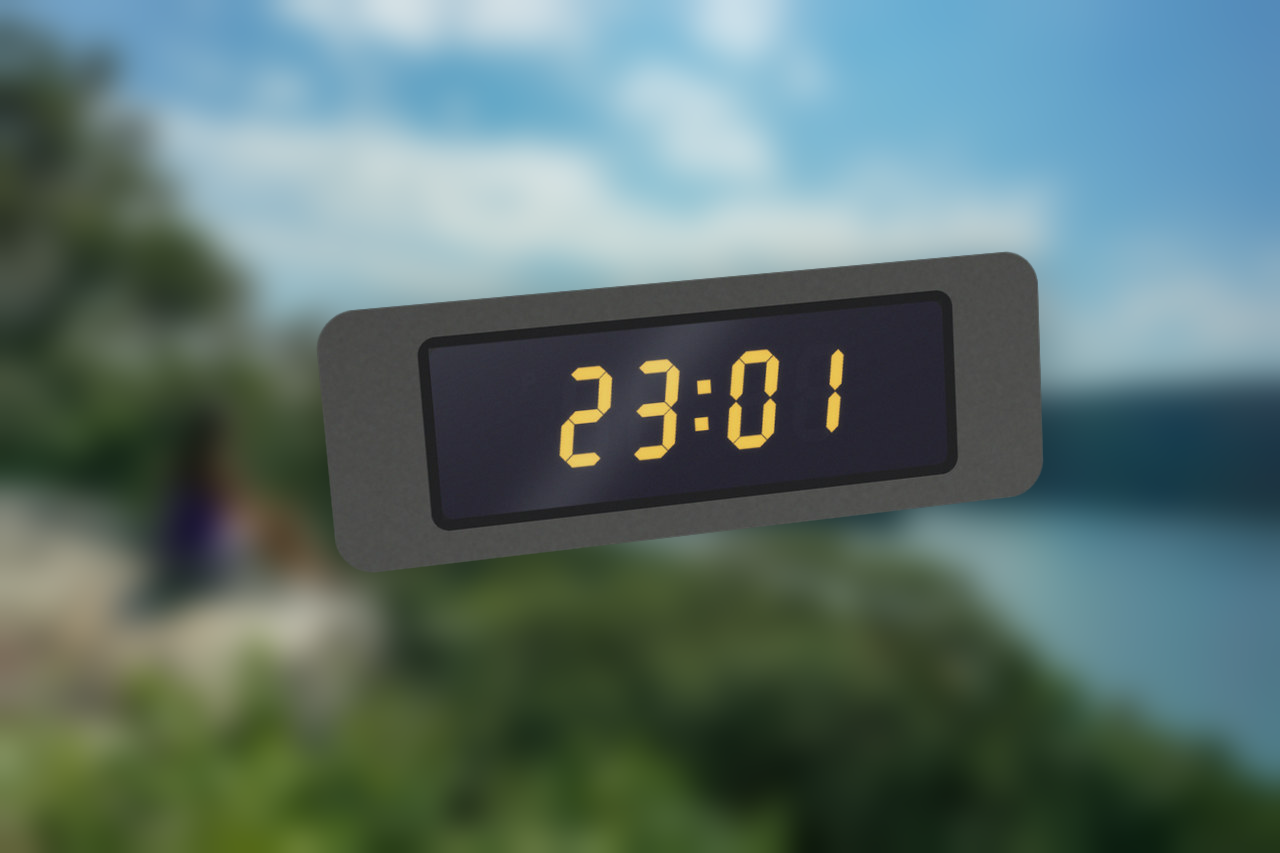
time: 23:01
